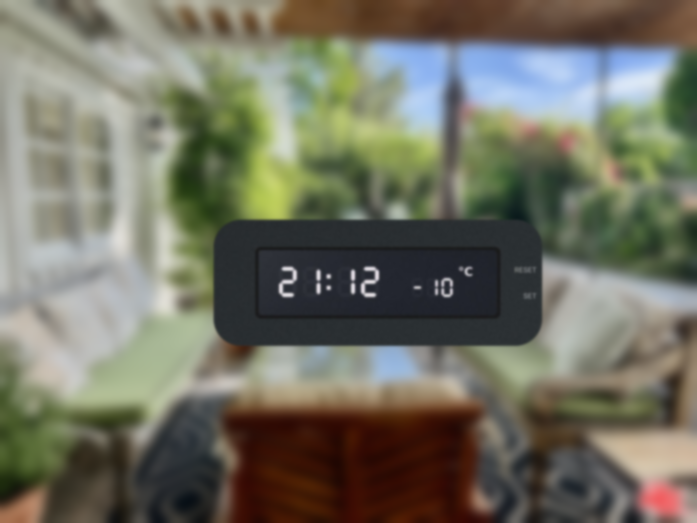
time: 21:12
